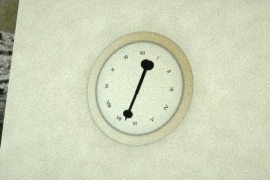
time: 12:33
